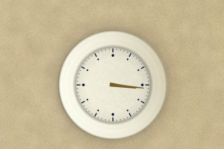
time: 3:16
